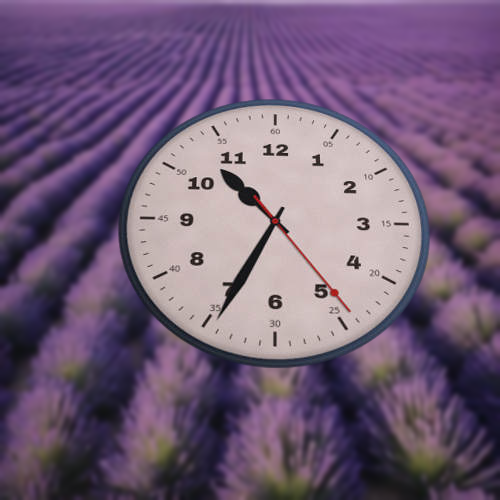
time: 10:34:24
